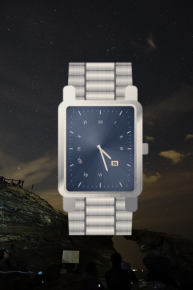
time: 4:27
